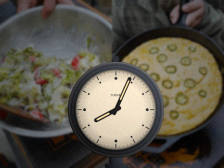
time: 8:04
